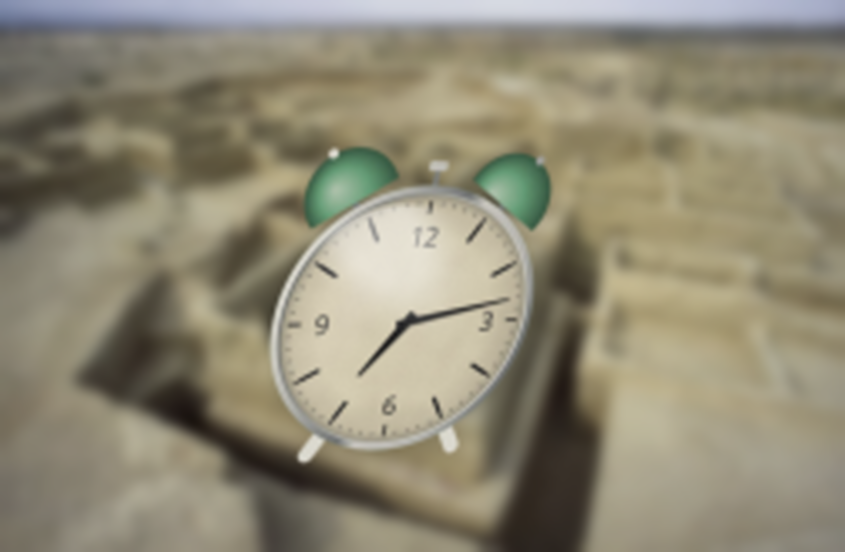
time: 7:13
